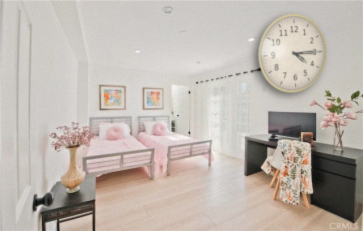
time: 4:15
